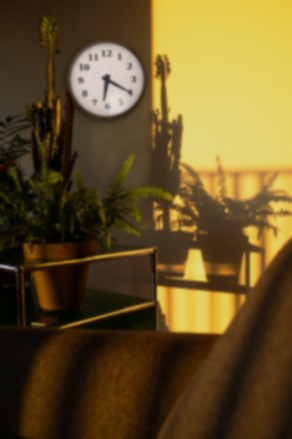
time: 6:20
